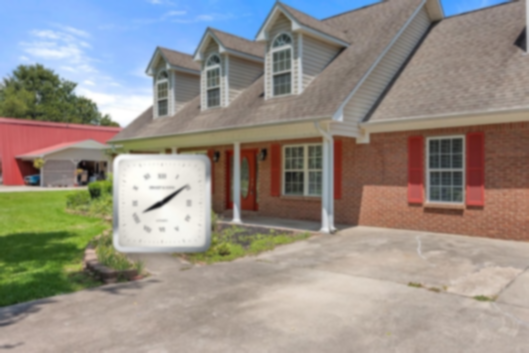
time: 8:09
